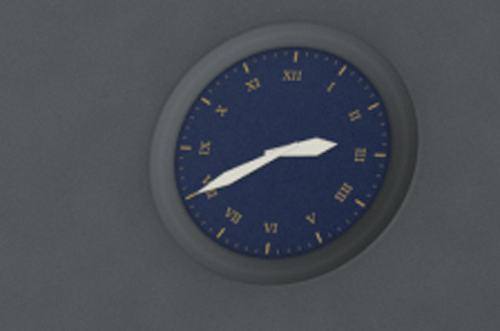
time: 2:40
